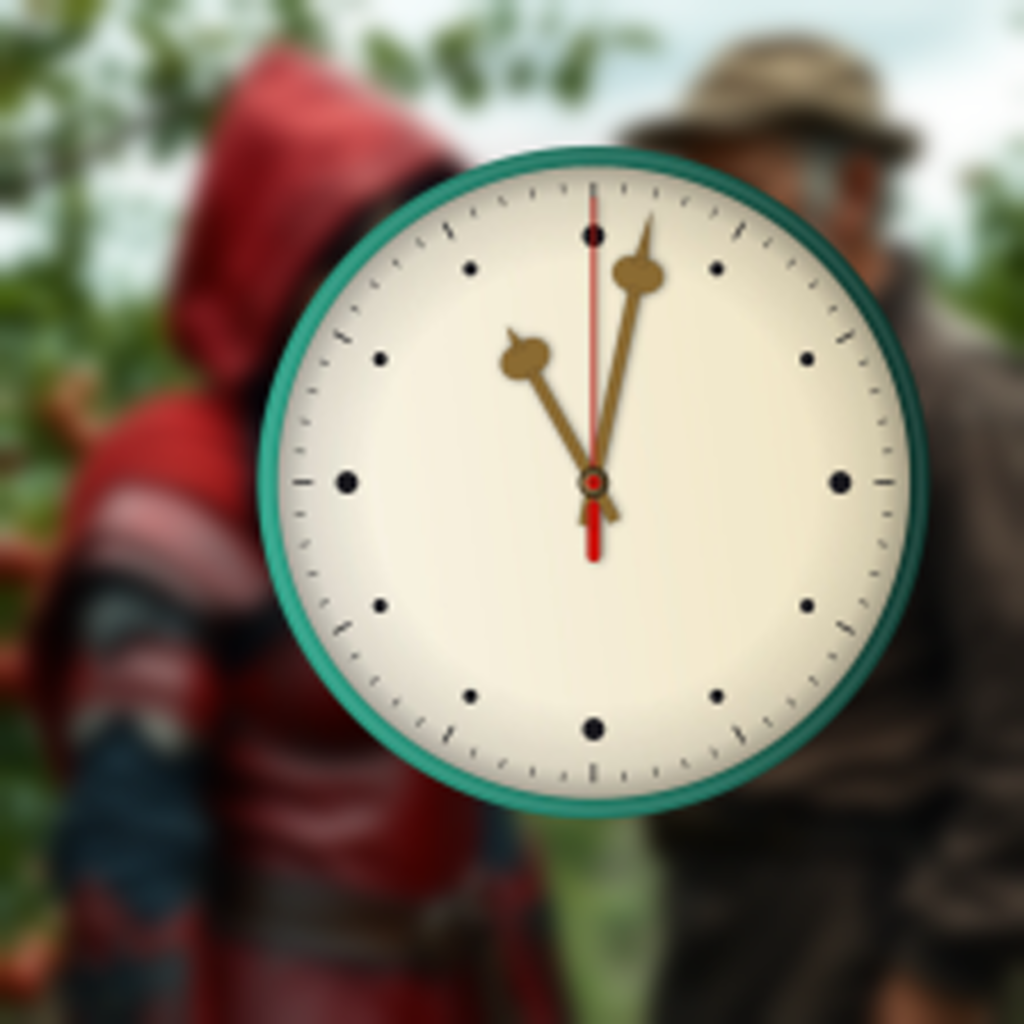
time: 11:02:00
